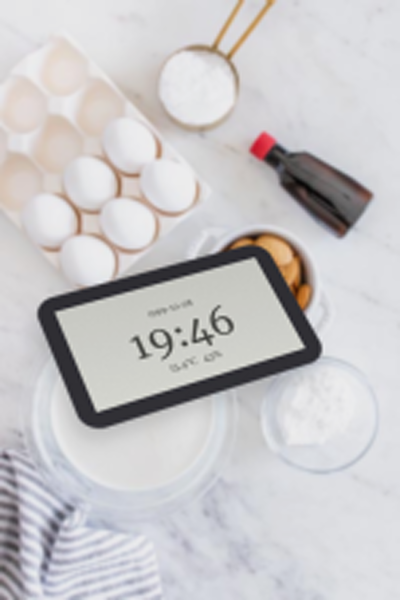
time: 19:46
